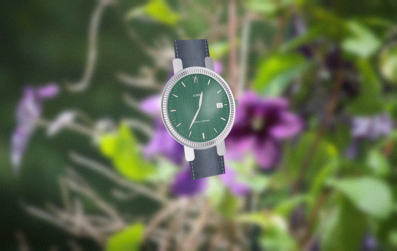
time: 12:36
